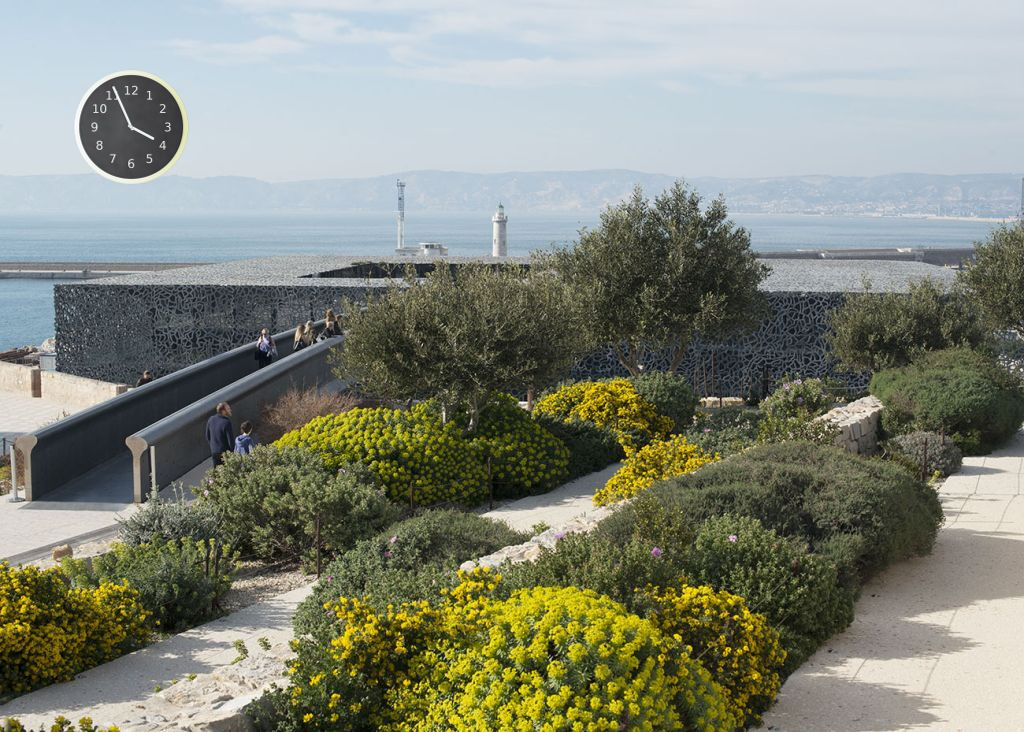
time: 3:56
